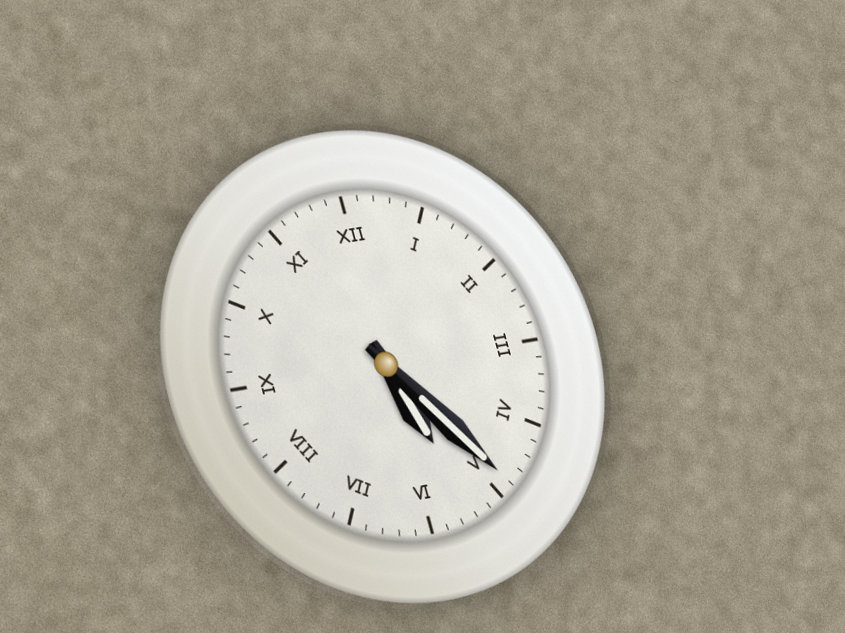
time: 5:24
